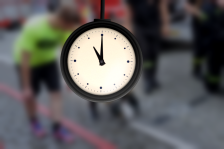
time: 11:00
